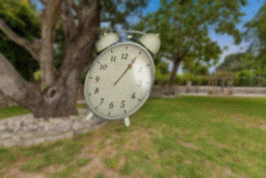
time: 1:05
